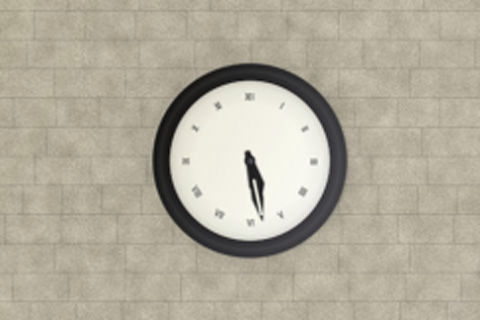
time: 5:28
